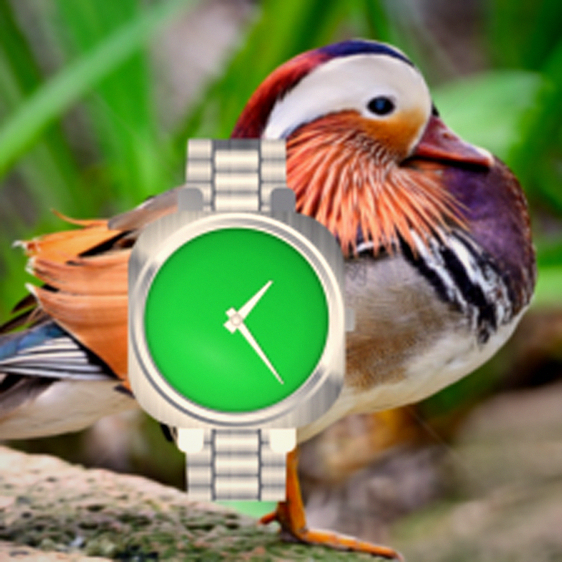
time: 1:24
